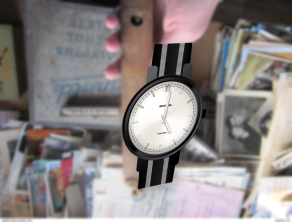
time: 5:01
